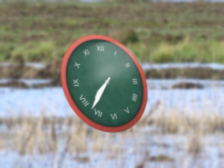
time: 7:37
